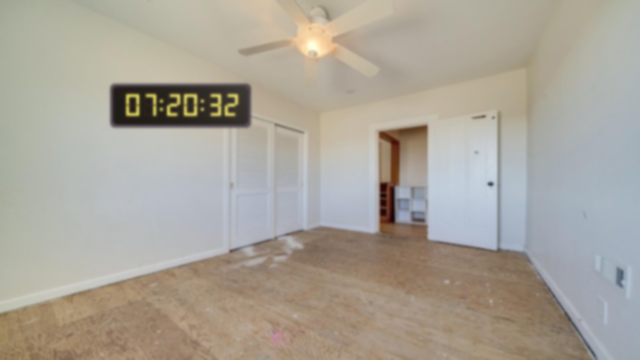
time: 7:20:32
